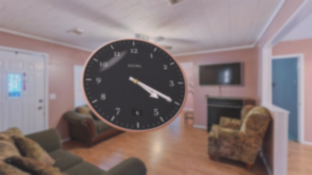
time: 4:20
